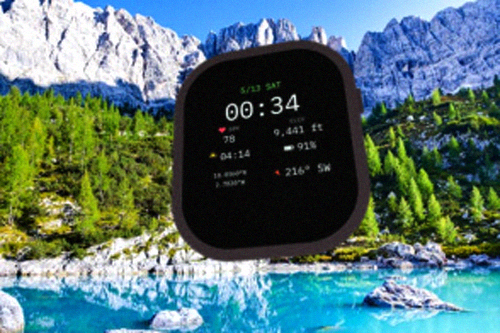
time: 0:34
